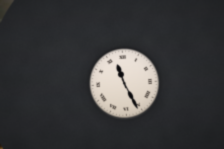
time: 11:26
